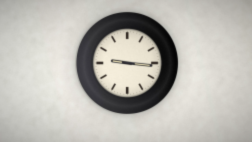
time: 9:16
